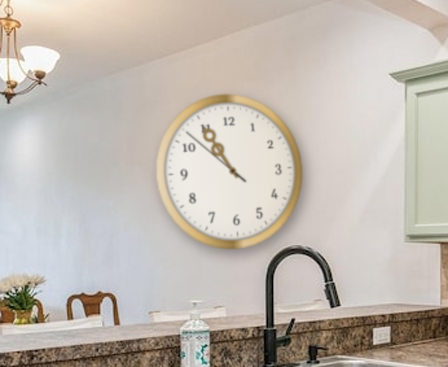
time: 10:54:52
